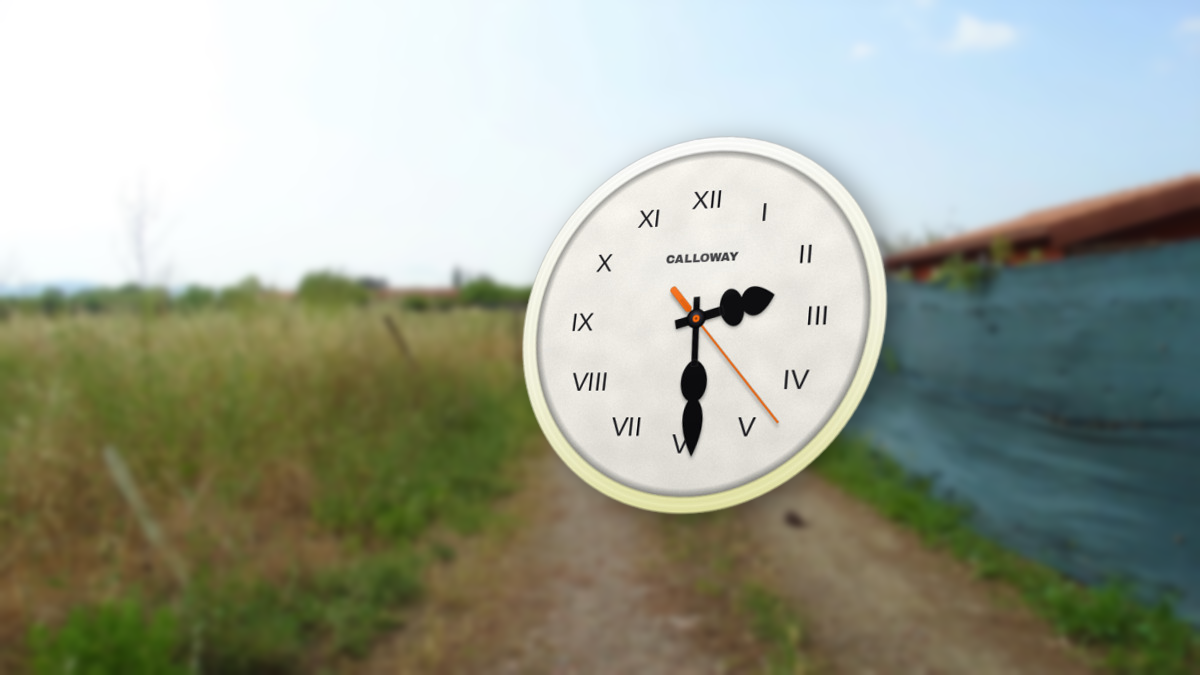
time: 2:29:23
